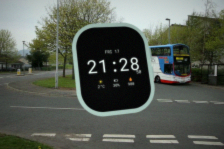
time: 21:28
